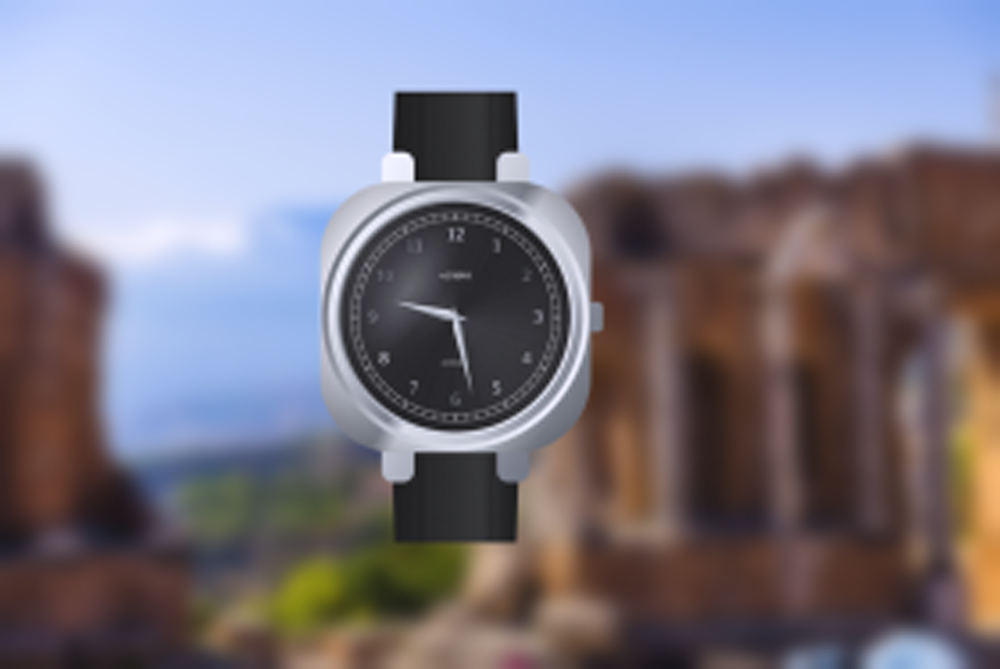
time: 9:28
